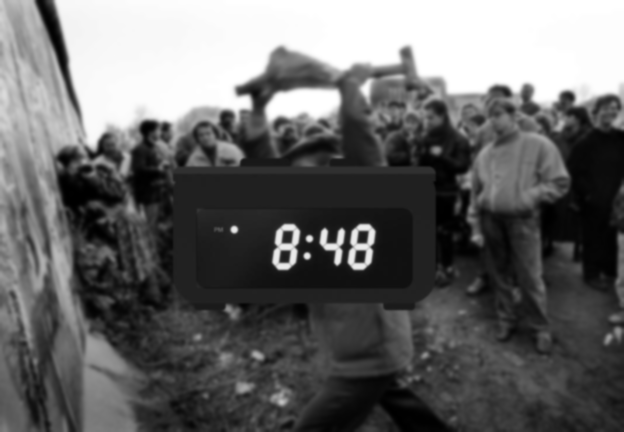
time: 8:48
